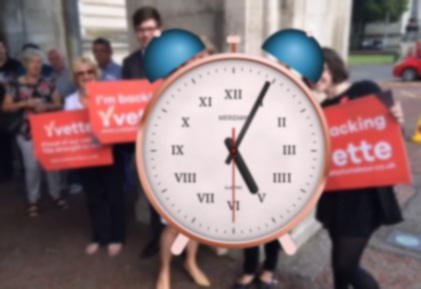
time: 5:04:30
